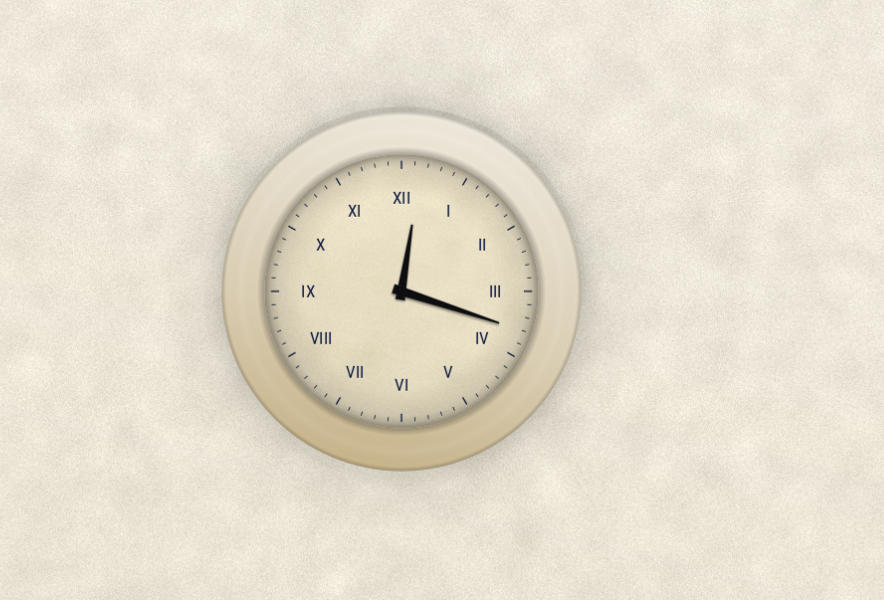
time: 12:18
